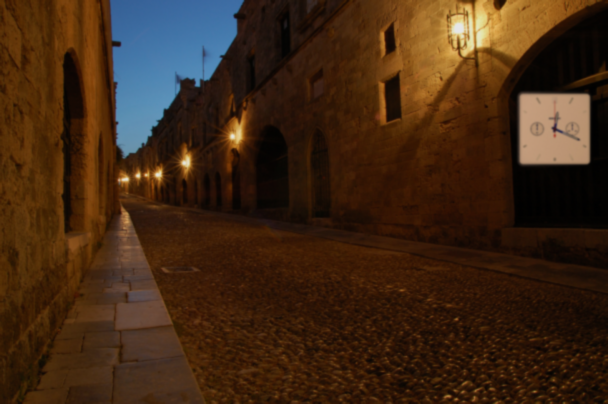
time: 12:19
